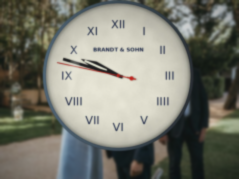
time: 9:47:47
